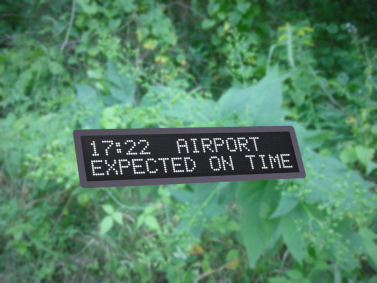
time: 17:22
